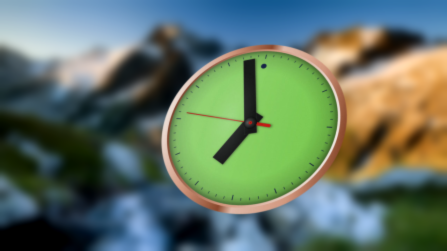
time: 6:57:46
